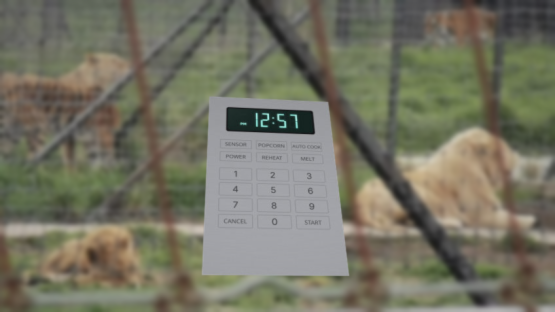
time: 12:57
